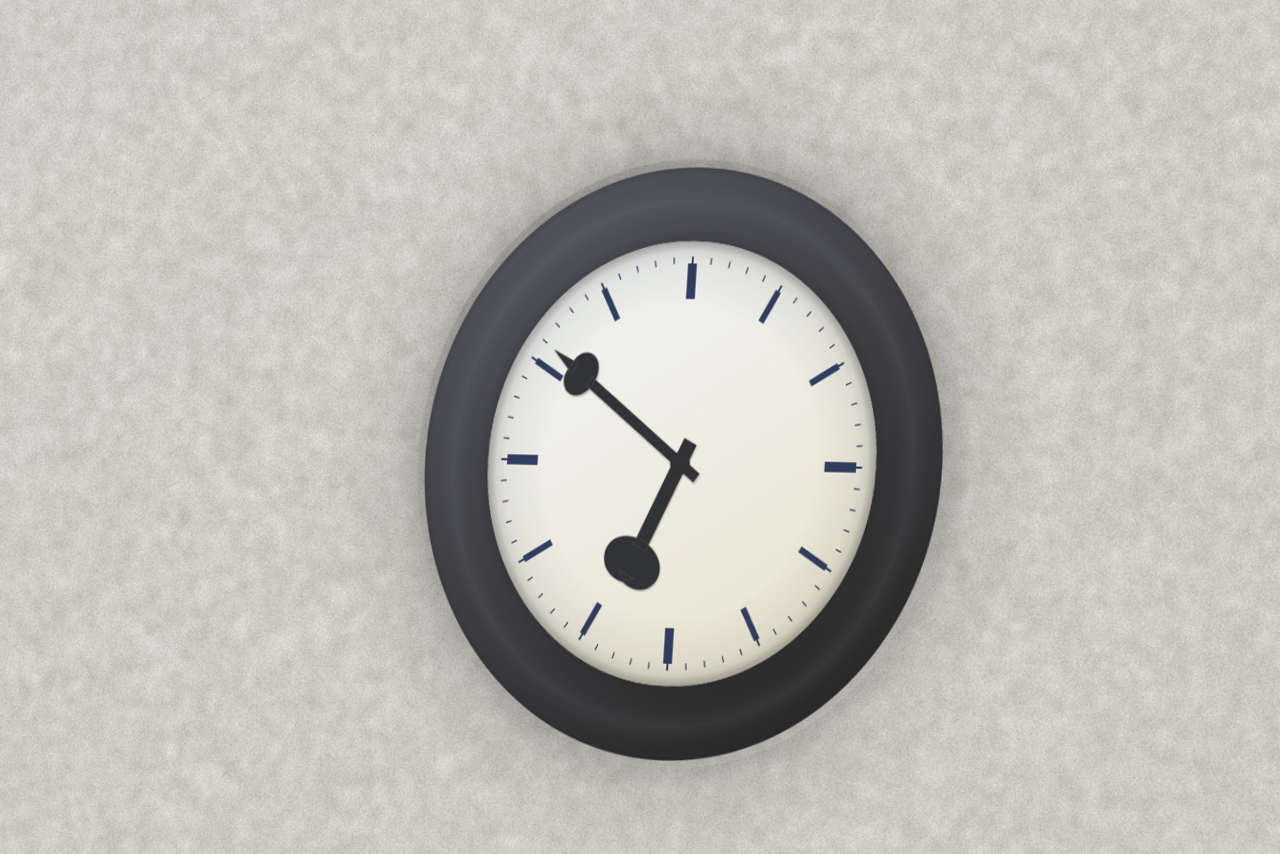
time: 6:51
